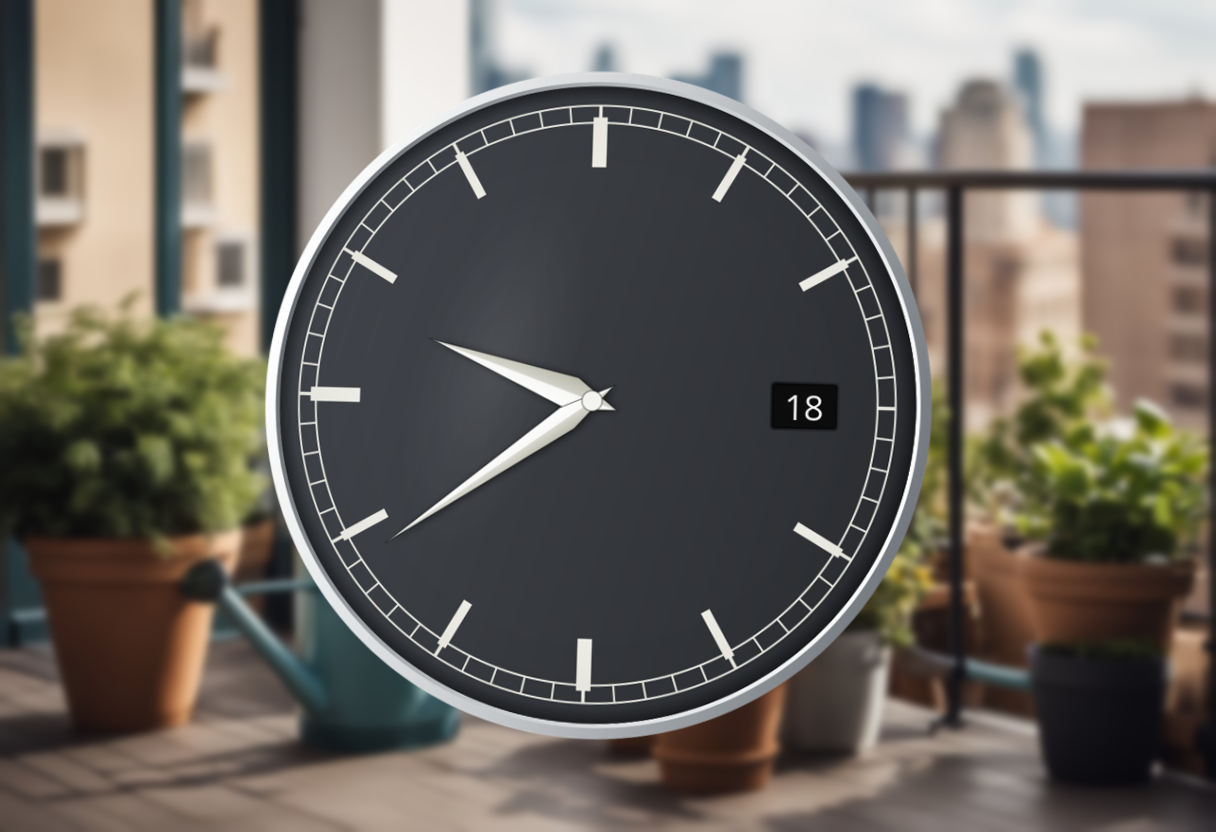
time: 9:39
